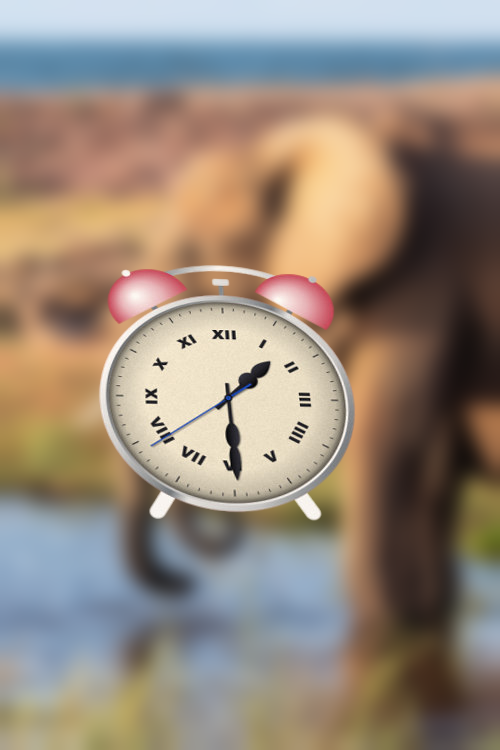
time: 1:29:39
